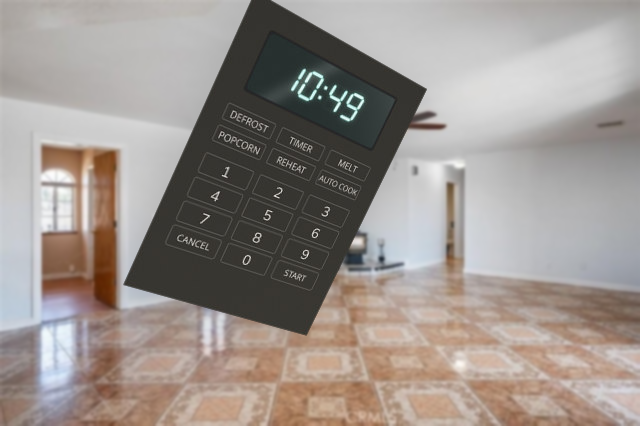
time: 10:49
